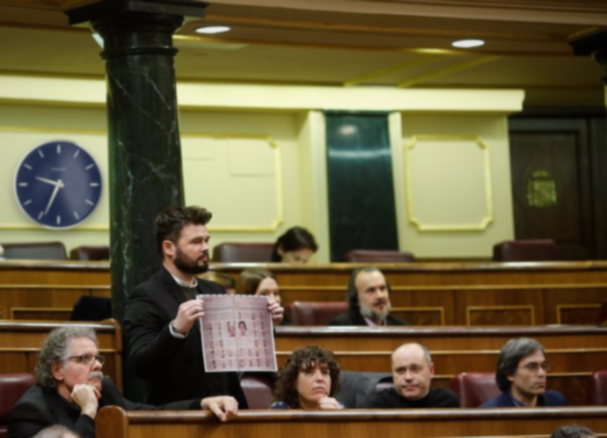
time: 9:34
